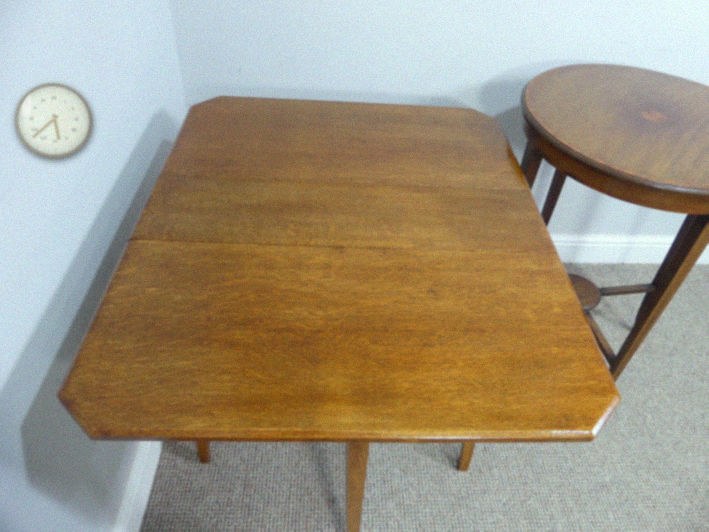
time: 5:38
